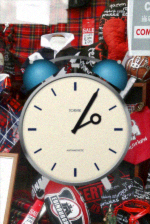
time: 2:05
